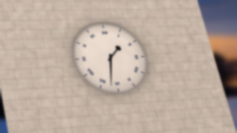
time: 1:32
